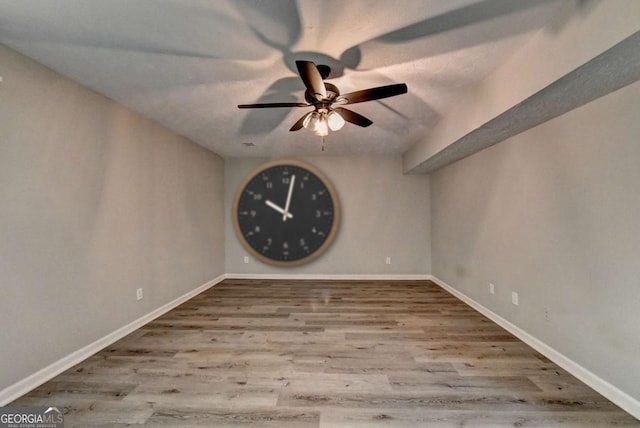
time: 10:02
